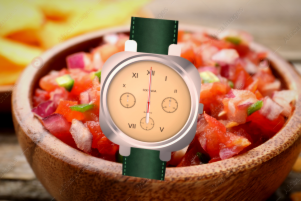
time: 6:00
